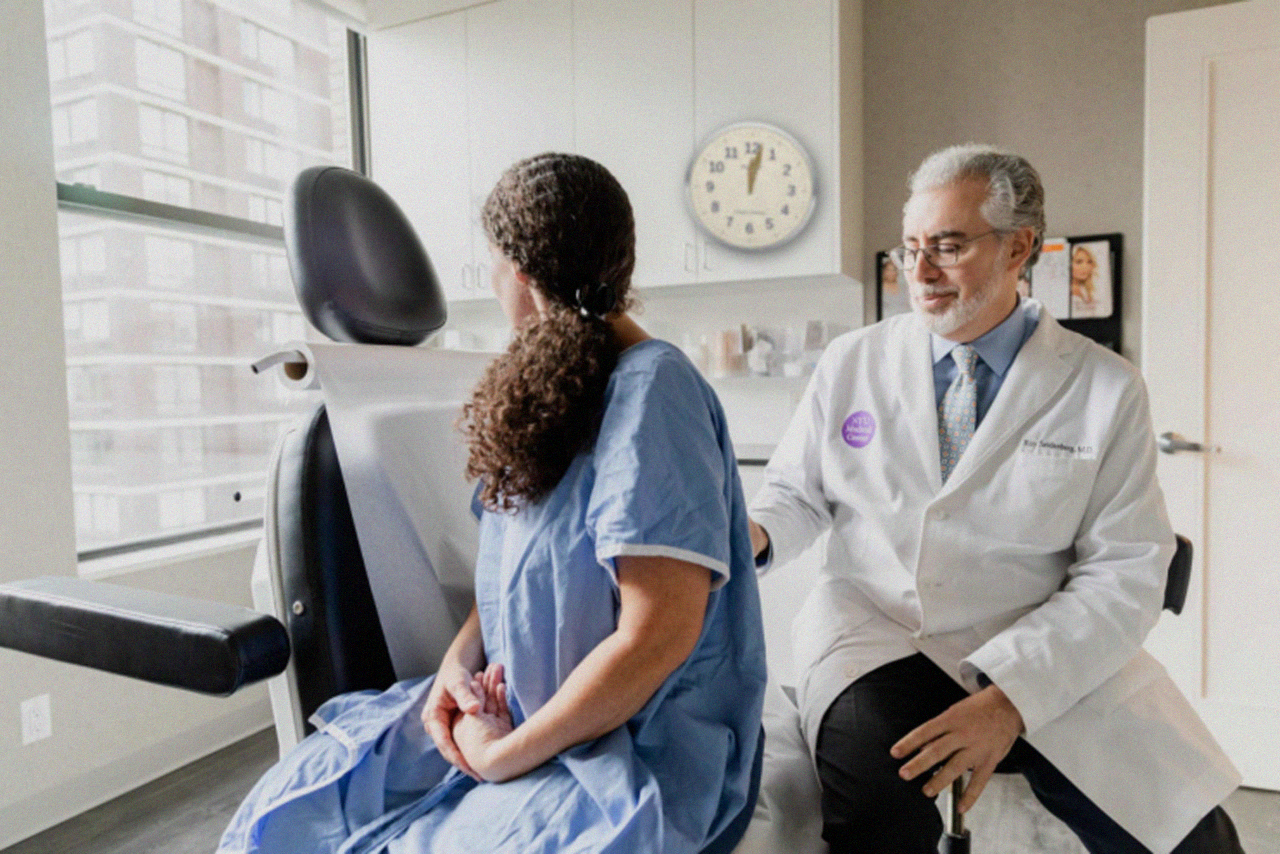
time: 12:02
